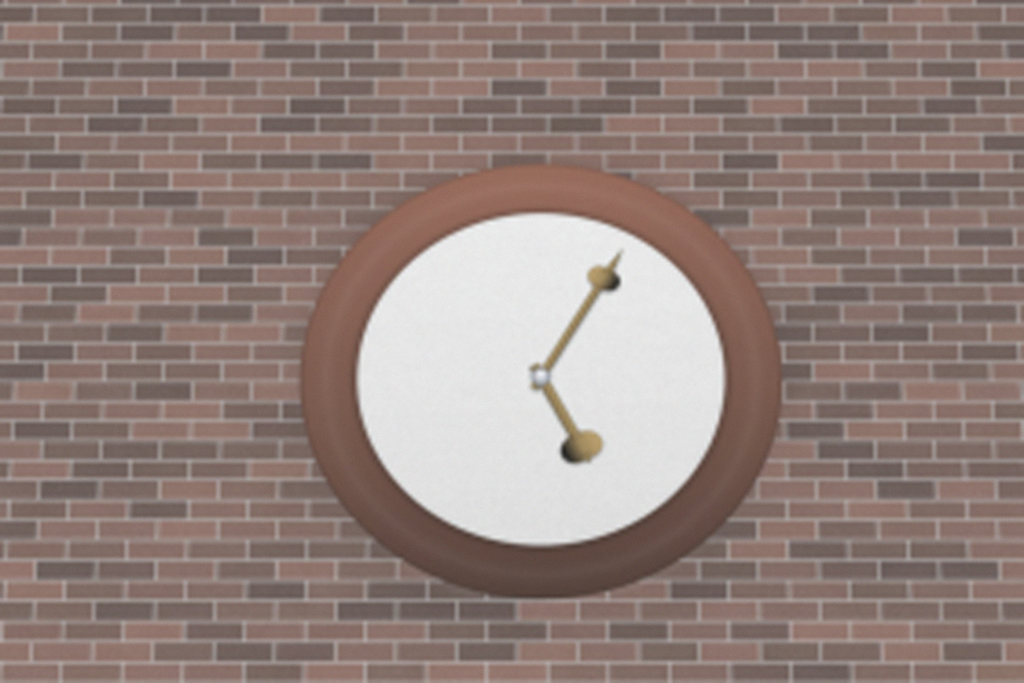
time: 5:05
